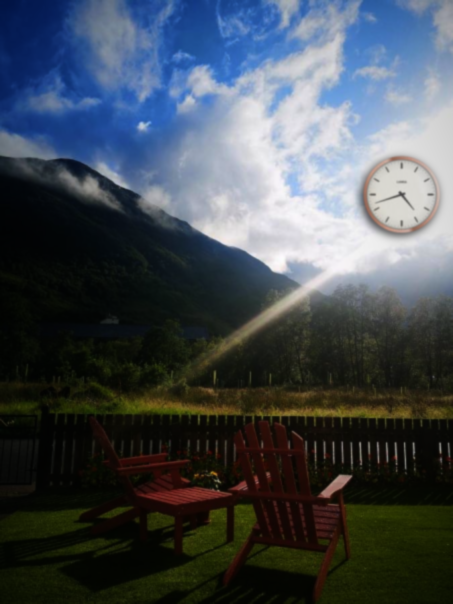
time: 4:42
